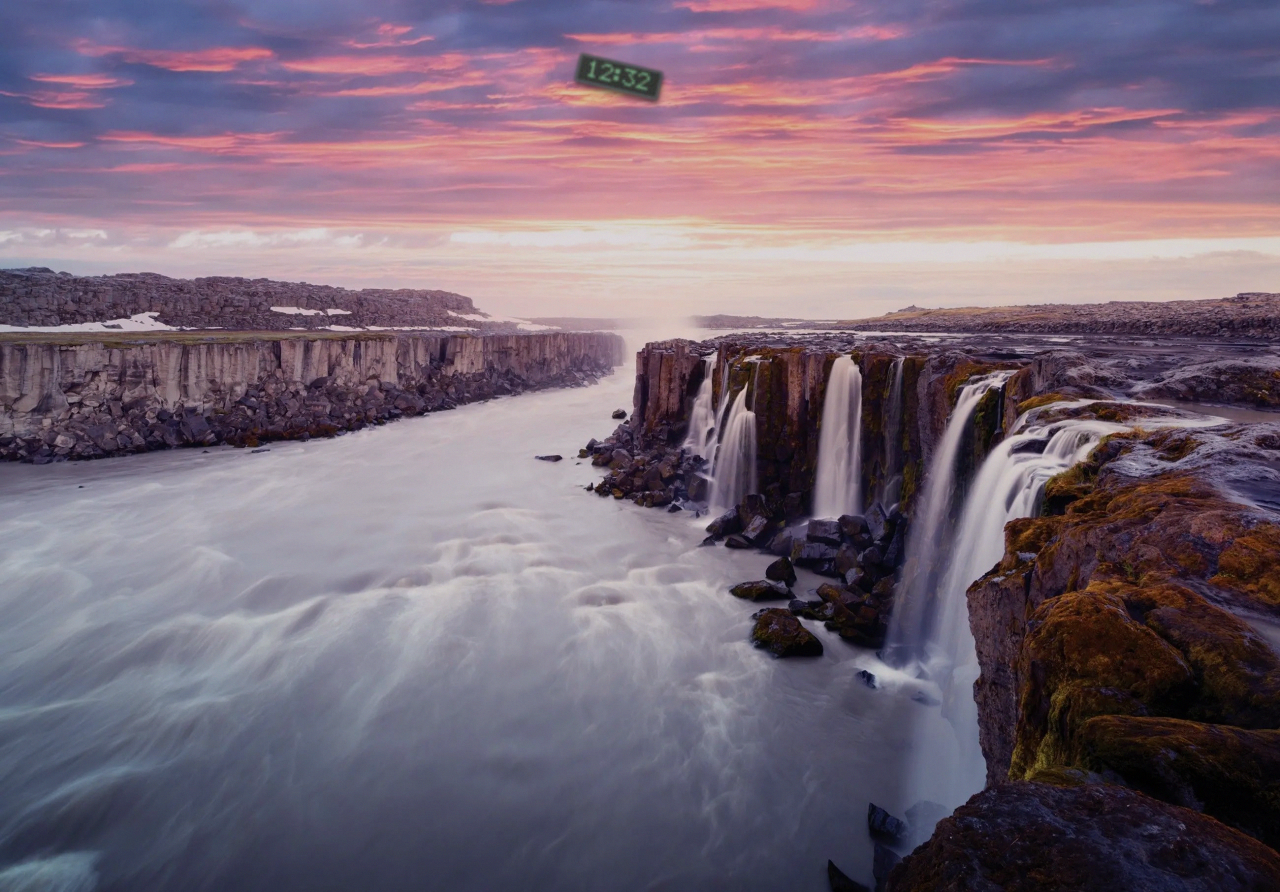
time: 12:32
